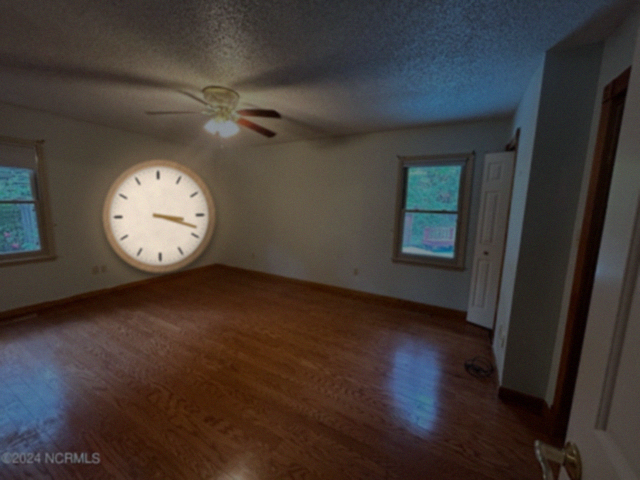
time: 3:18
